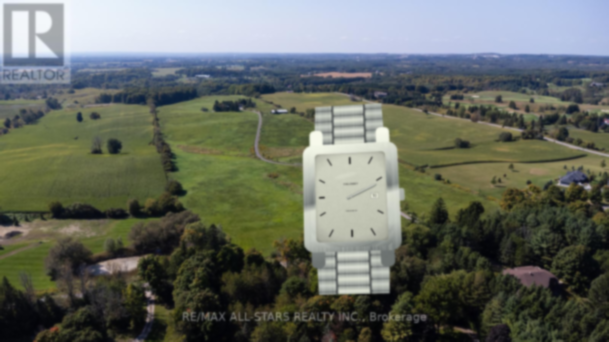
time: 2:11
